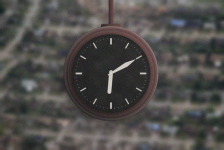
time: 6:10
